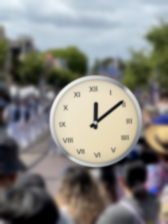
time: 12:09
